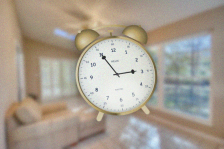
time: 2:55
